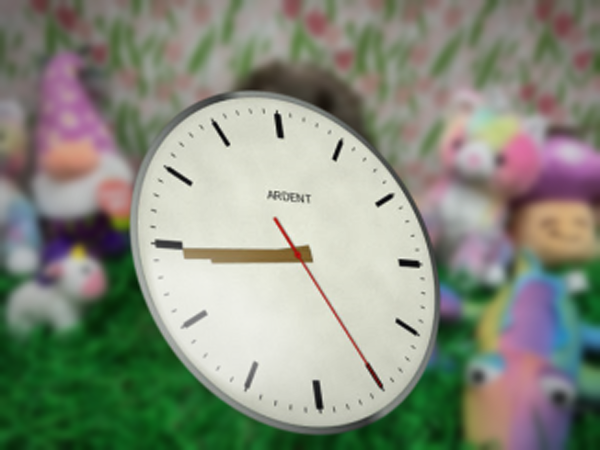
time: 8:44:25
